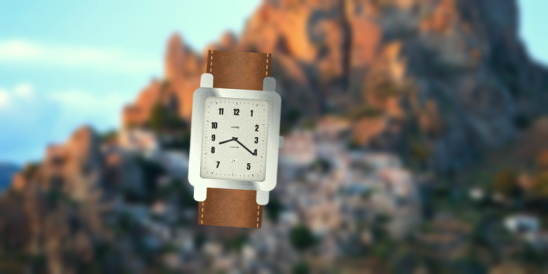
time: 8:21
